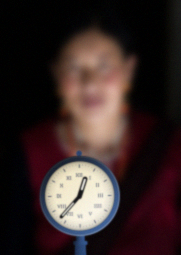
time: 12:37
